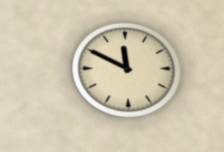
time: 11:50
